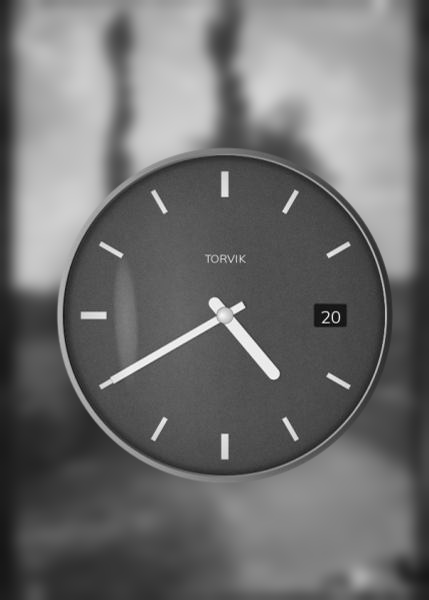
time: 4:40
